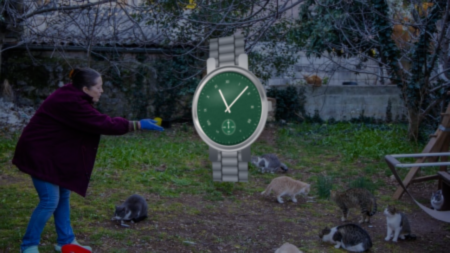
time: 11:08
